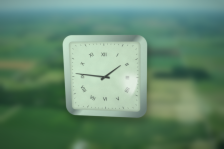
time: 1:46
